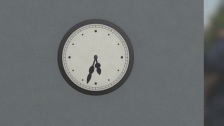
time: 5:33
